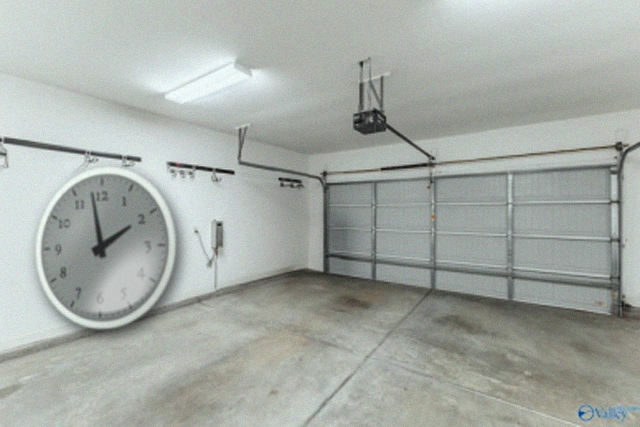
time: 1:58
